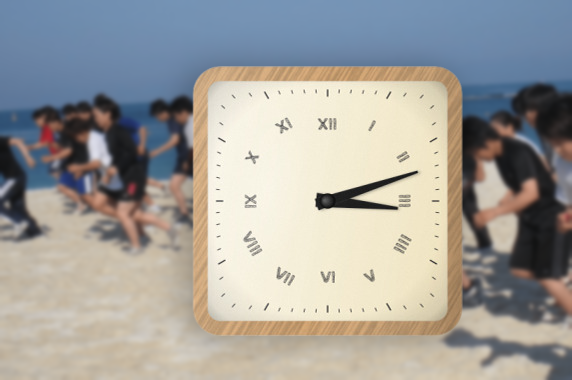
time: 3:12
